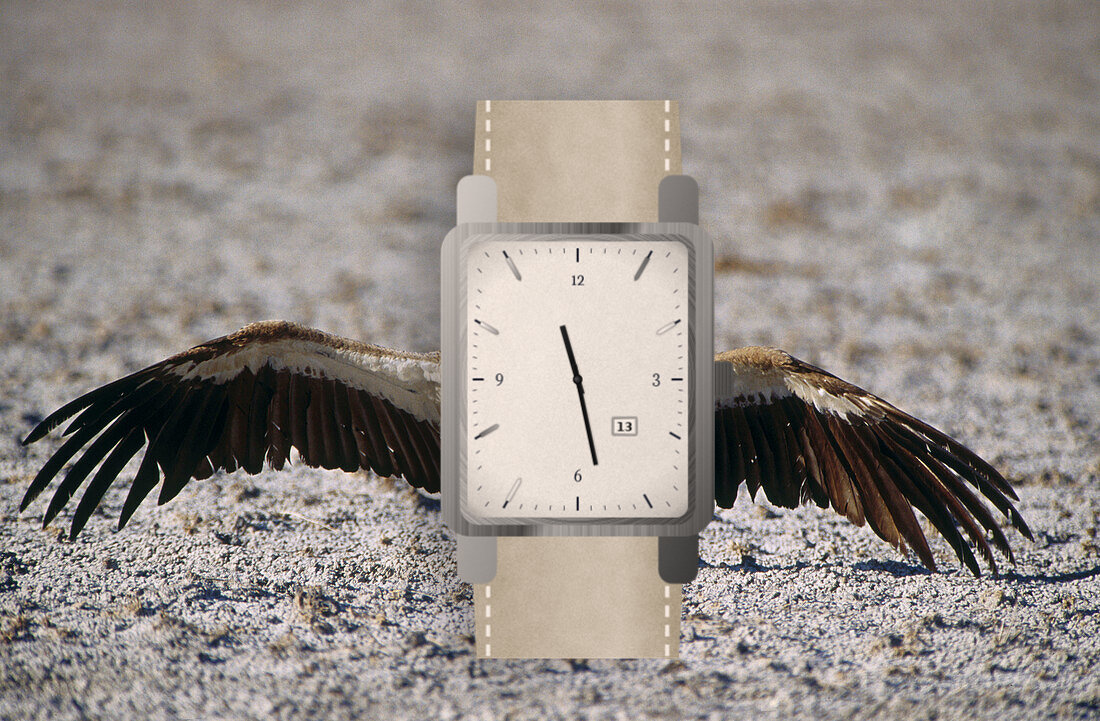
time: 11:28
